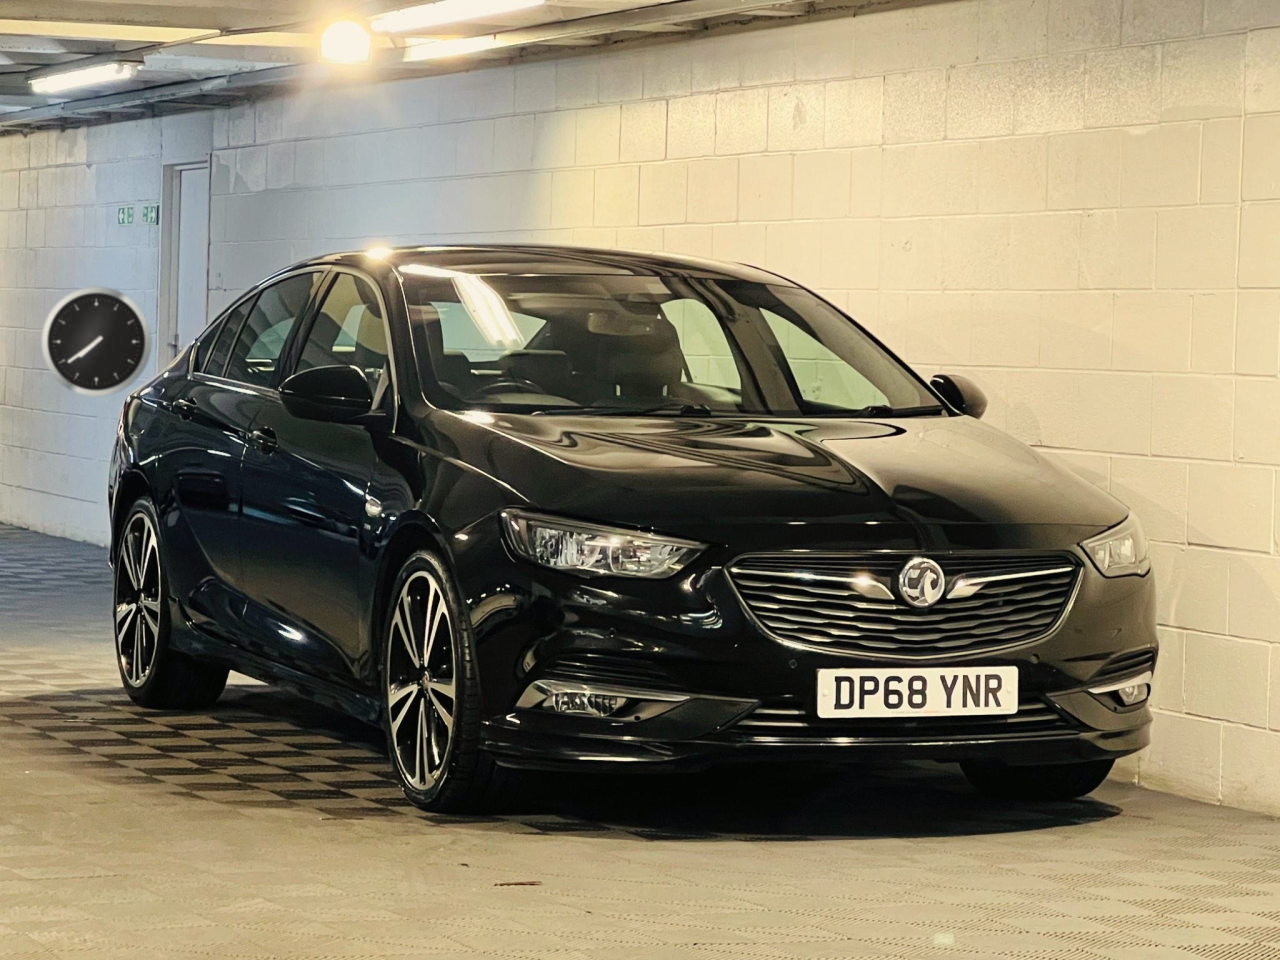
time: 7:39
